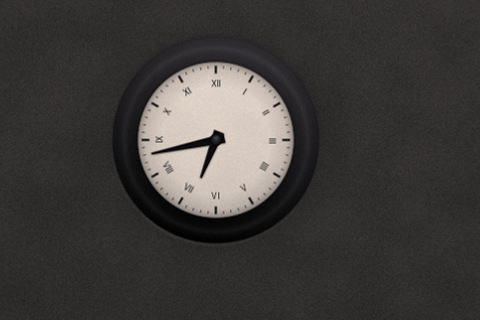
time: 6:43
